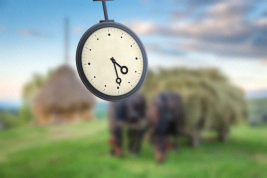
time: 4:29
